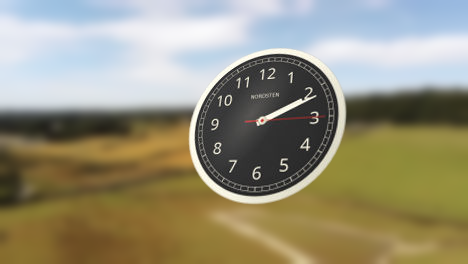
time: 2:11:15
